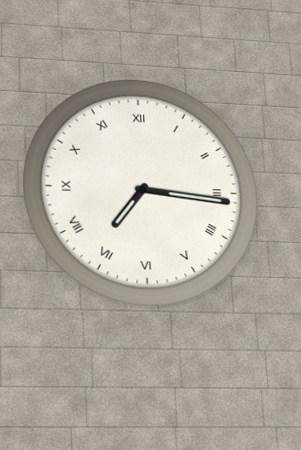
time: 7:16
